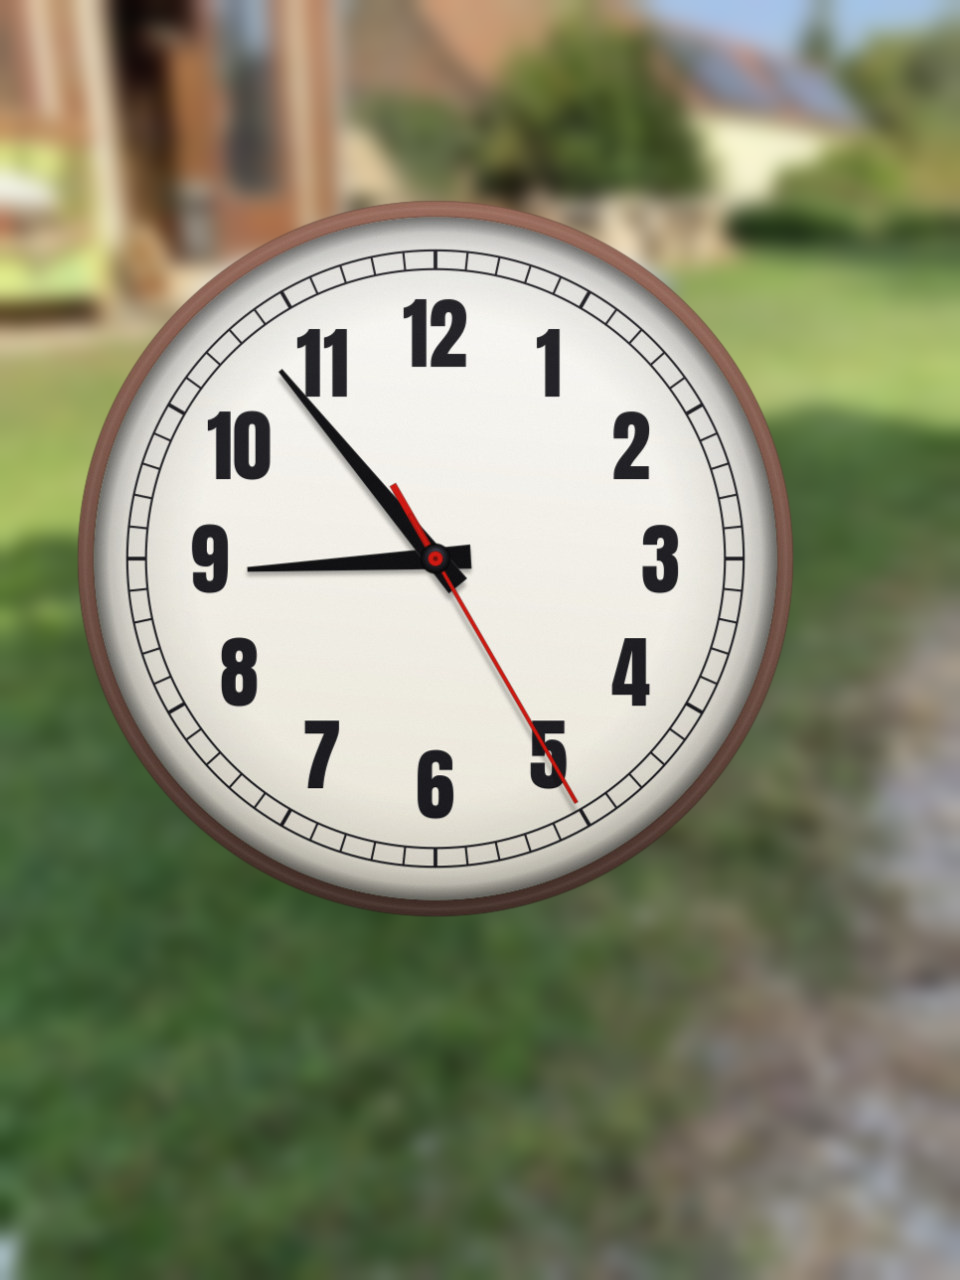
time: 8:53:25
